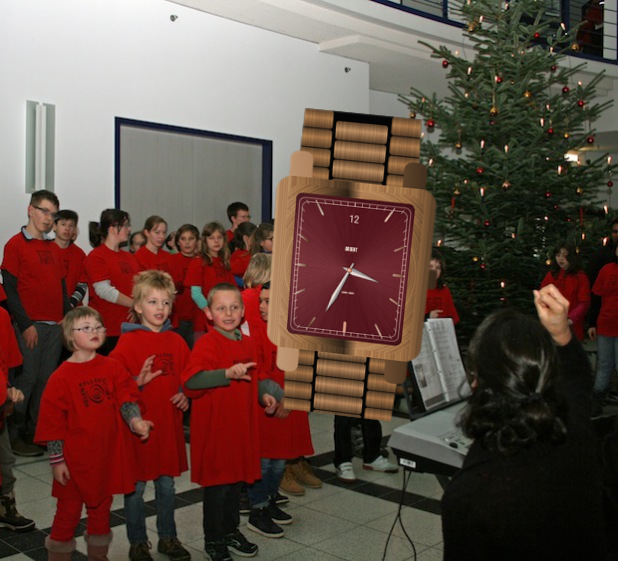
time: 3:34
